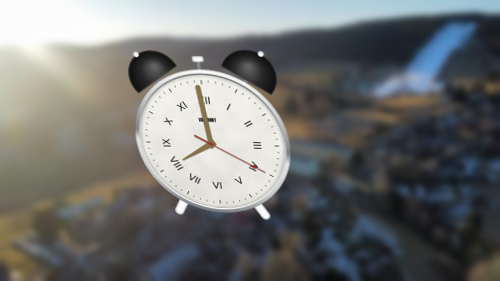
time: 7:59:20
